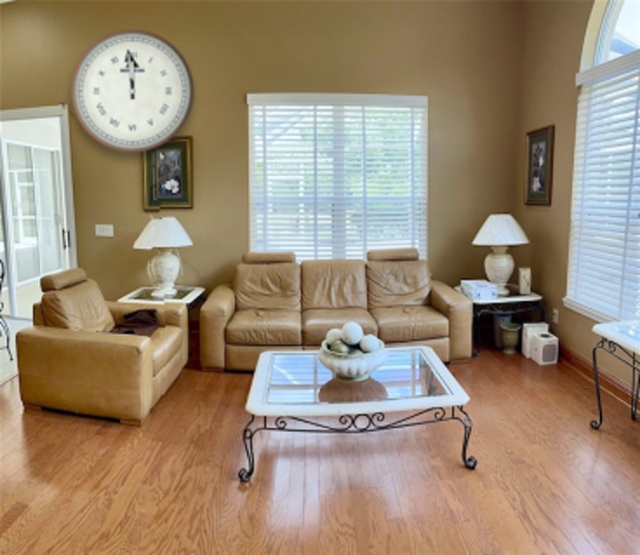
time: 11:59
